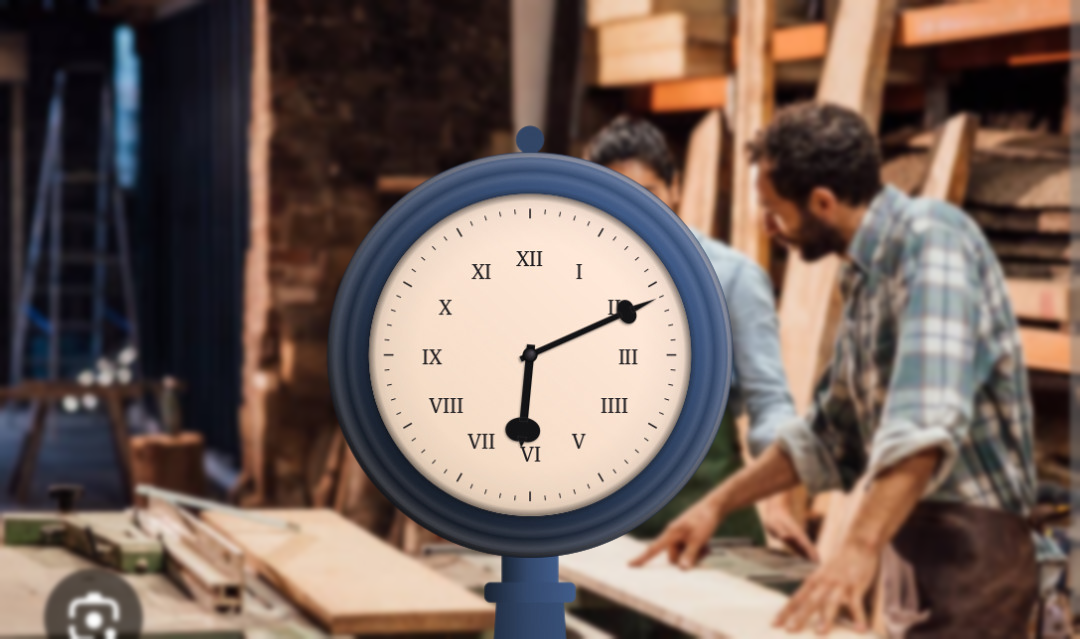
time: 6:11
